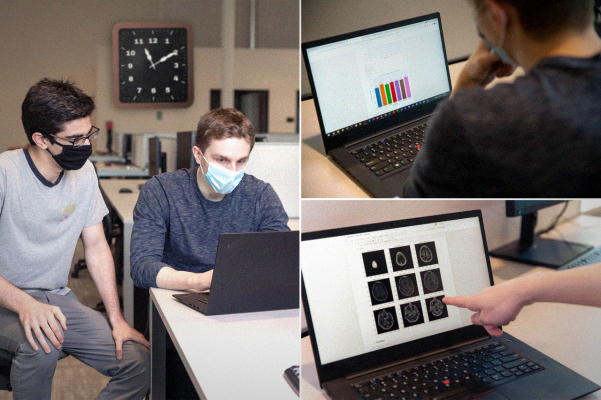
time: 11:10
